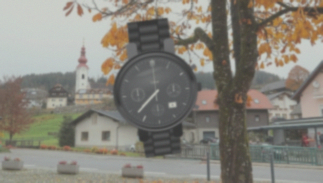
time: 7:38
